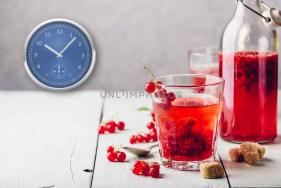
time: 10:07
